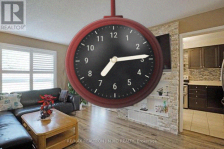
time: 7:14
